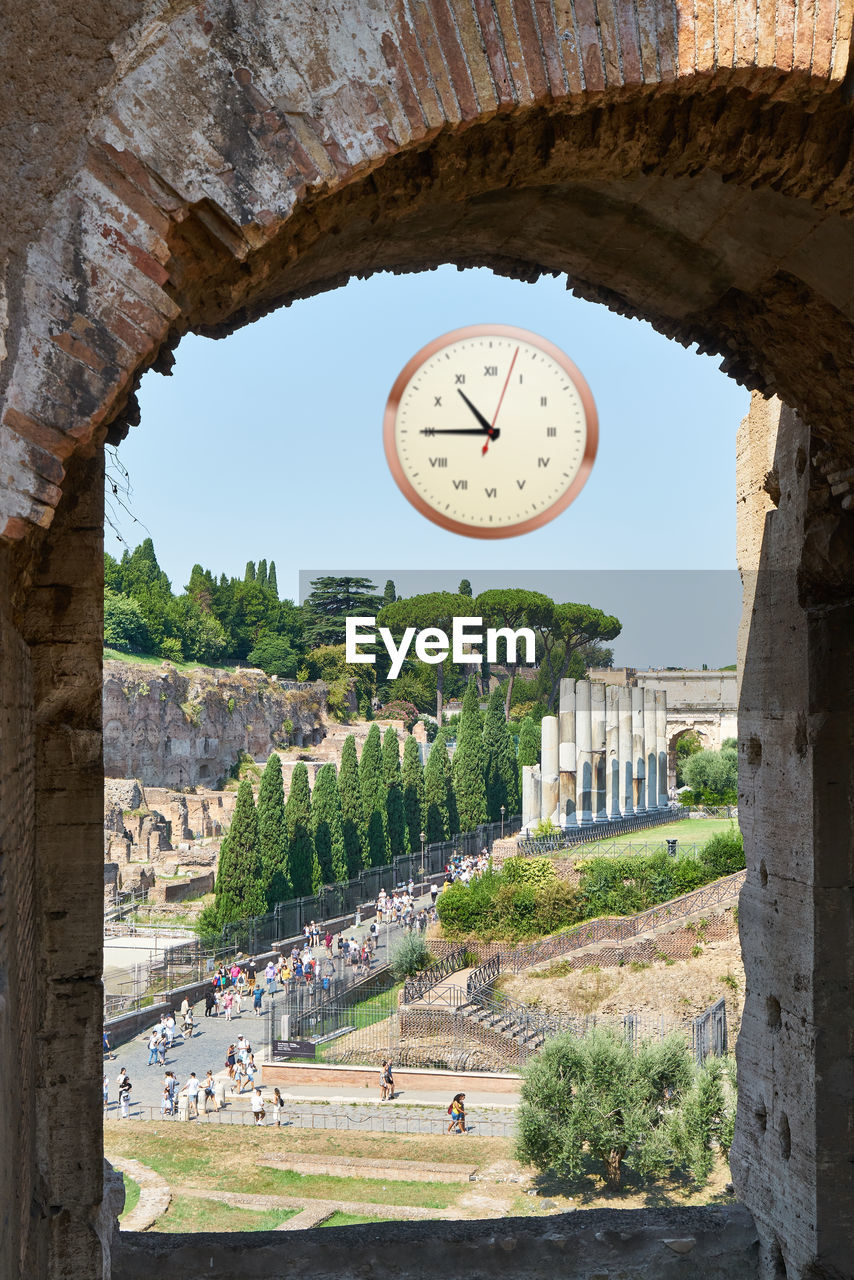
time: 10:45:03
